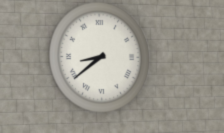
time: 8:39
